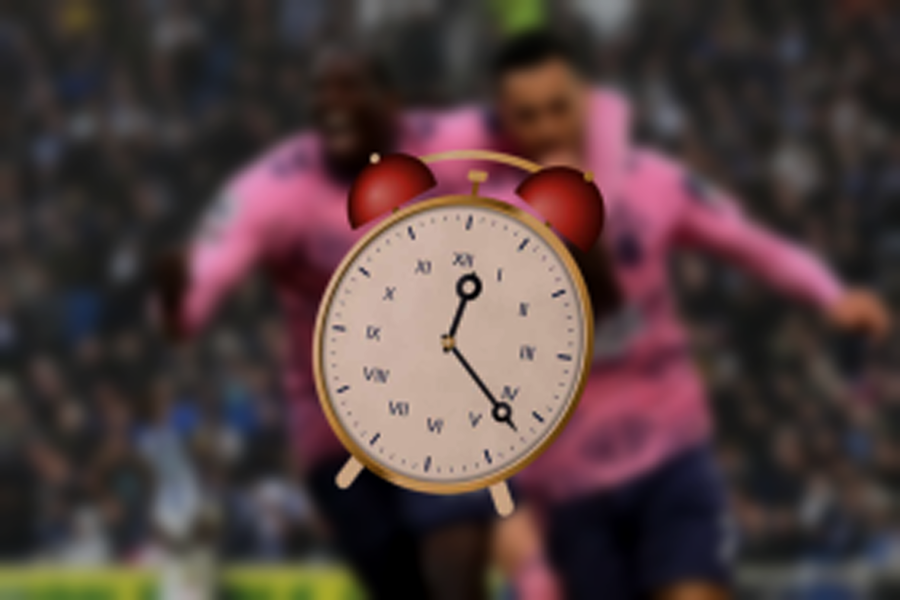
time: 12:22
